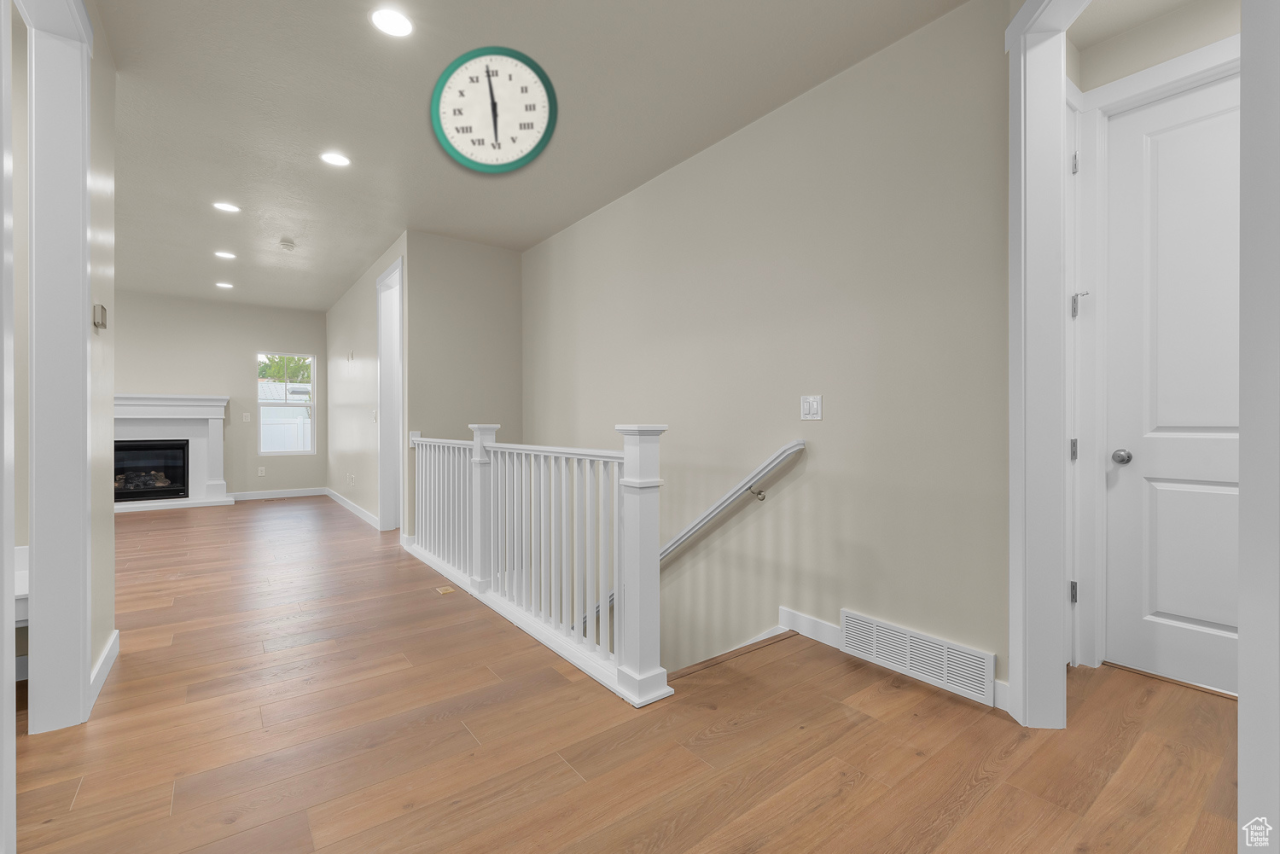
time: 5:59
